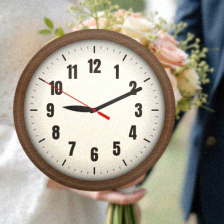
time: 9:10:50
